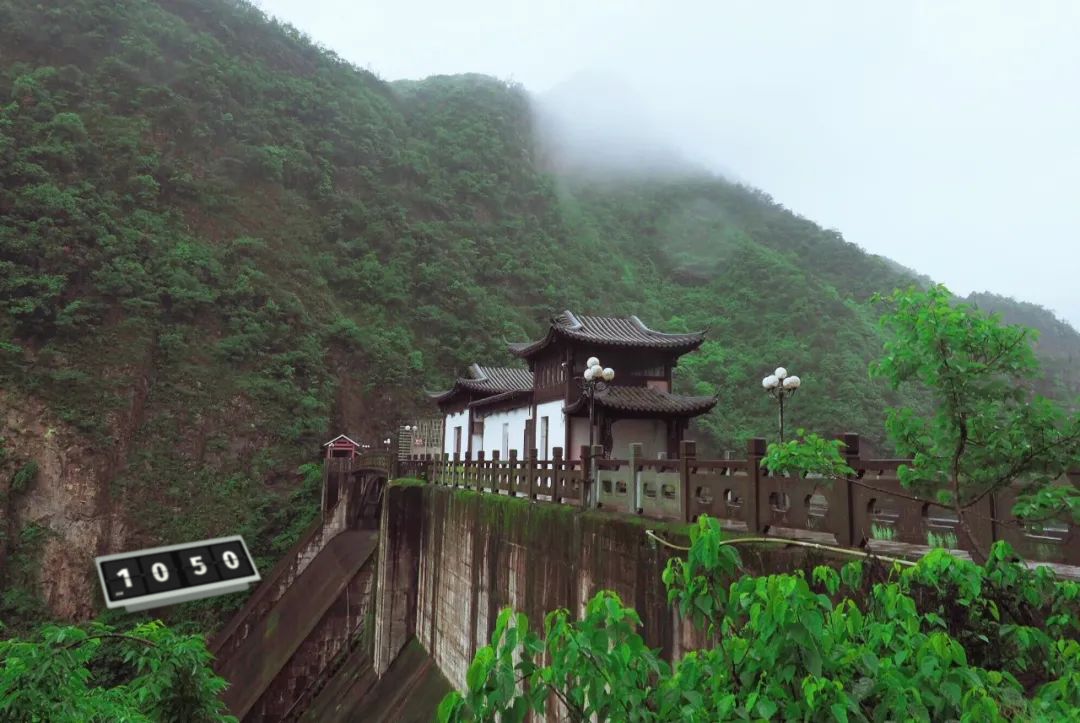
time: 10:50
